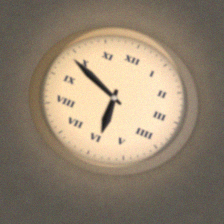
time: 5:49
